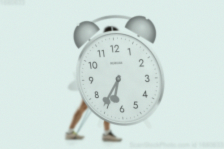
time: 6:36
